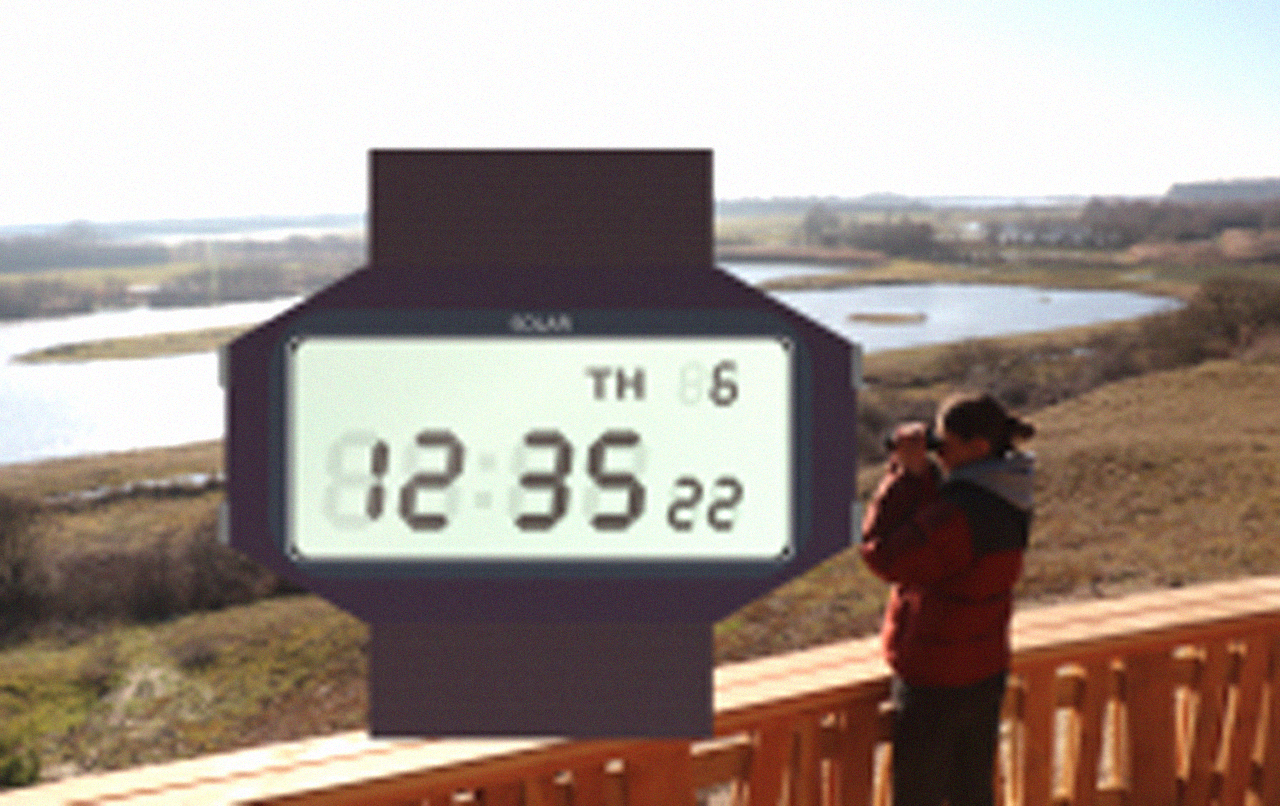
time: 12:35:22
